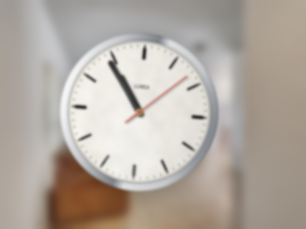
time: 10:54:08
